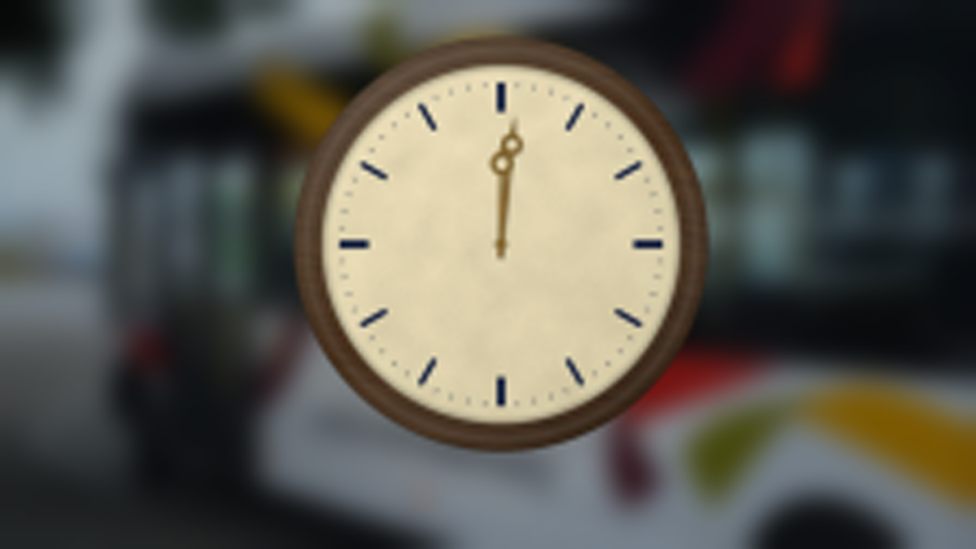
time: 12:01
